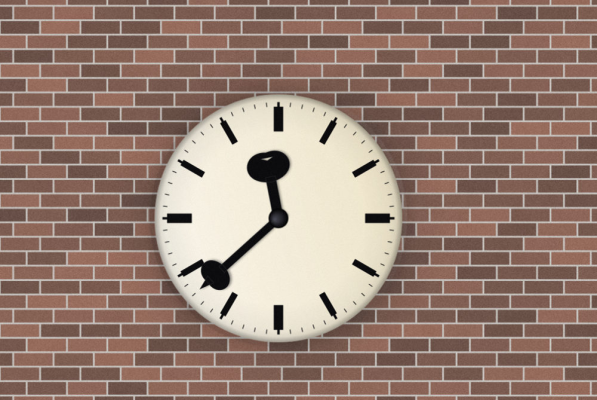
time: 11:38
